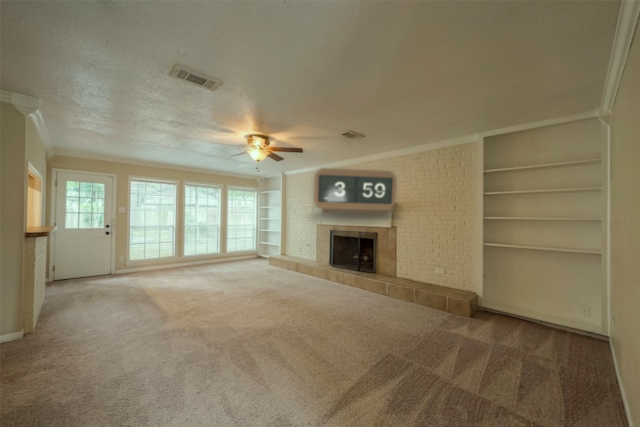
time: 3:59
